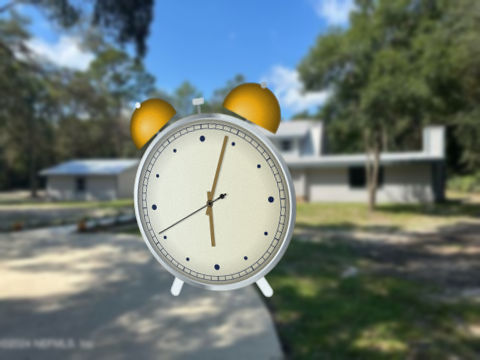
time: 6:03:41
